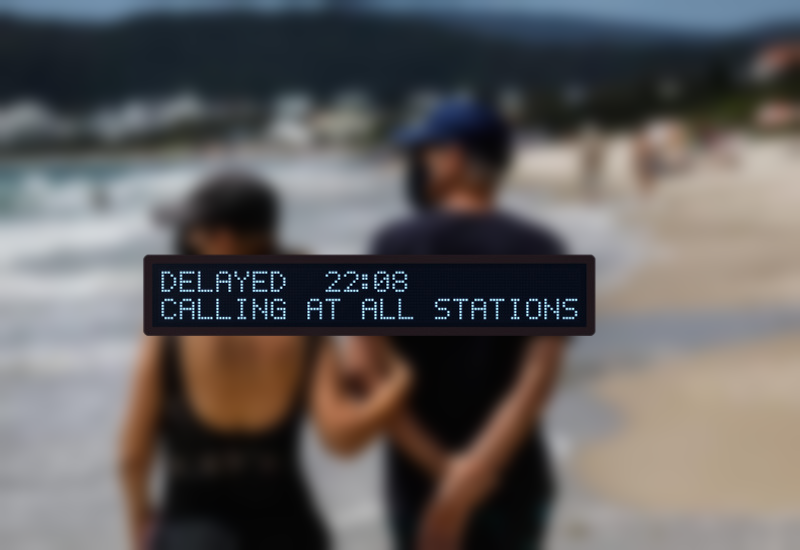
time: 22:08
